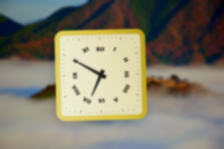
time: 6:50
